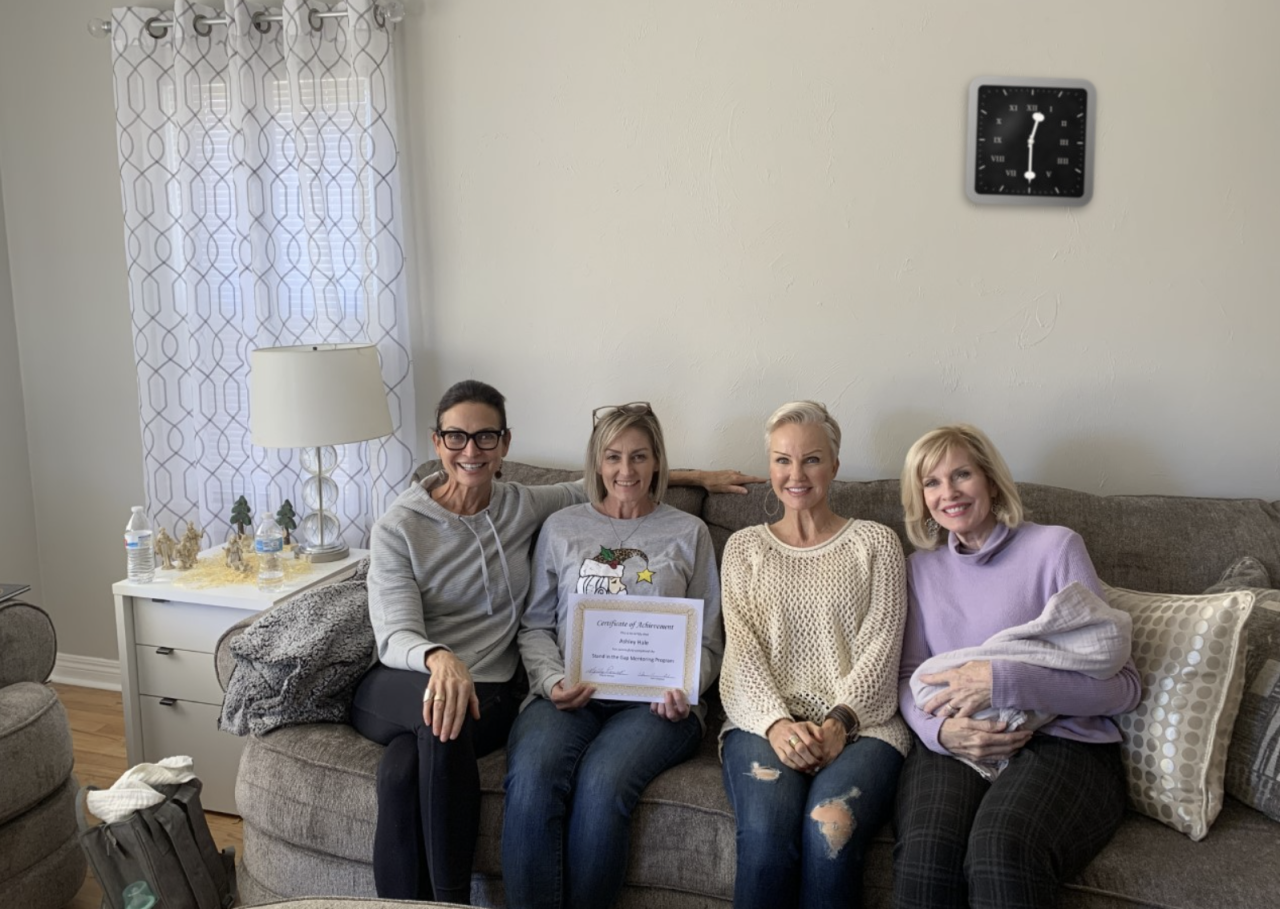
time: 12:30
